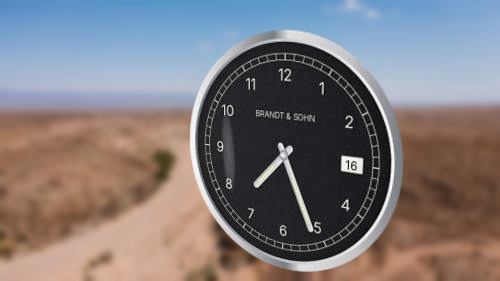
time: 7:26
